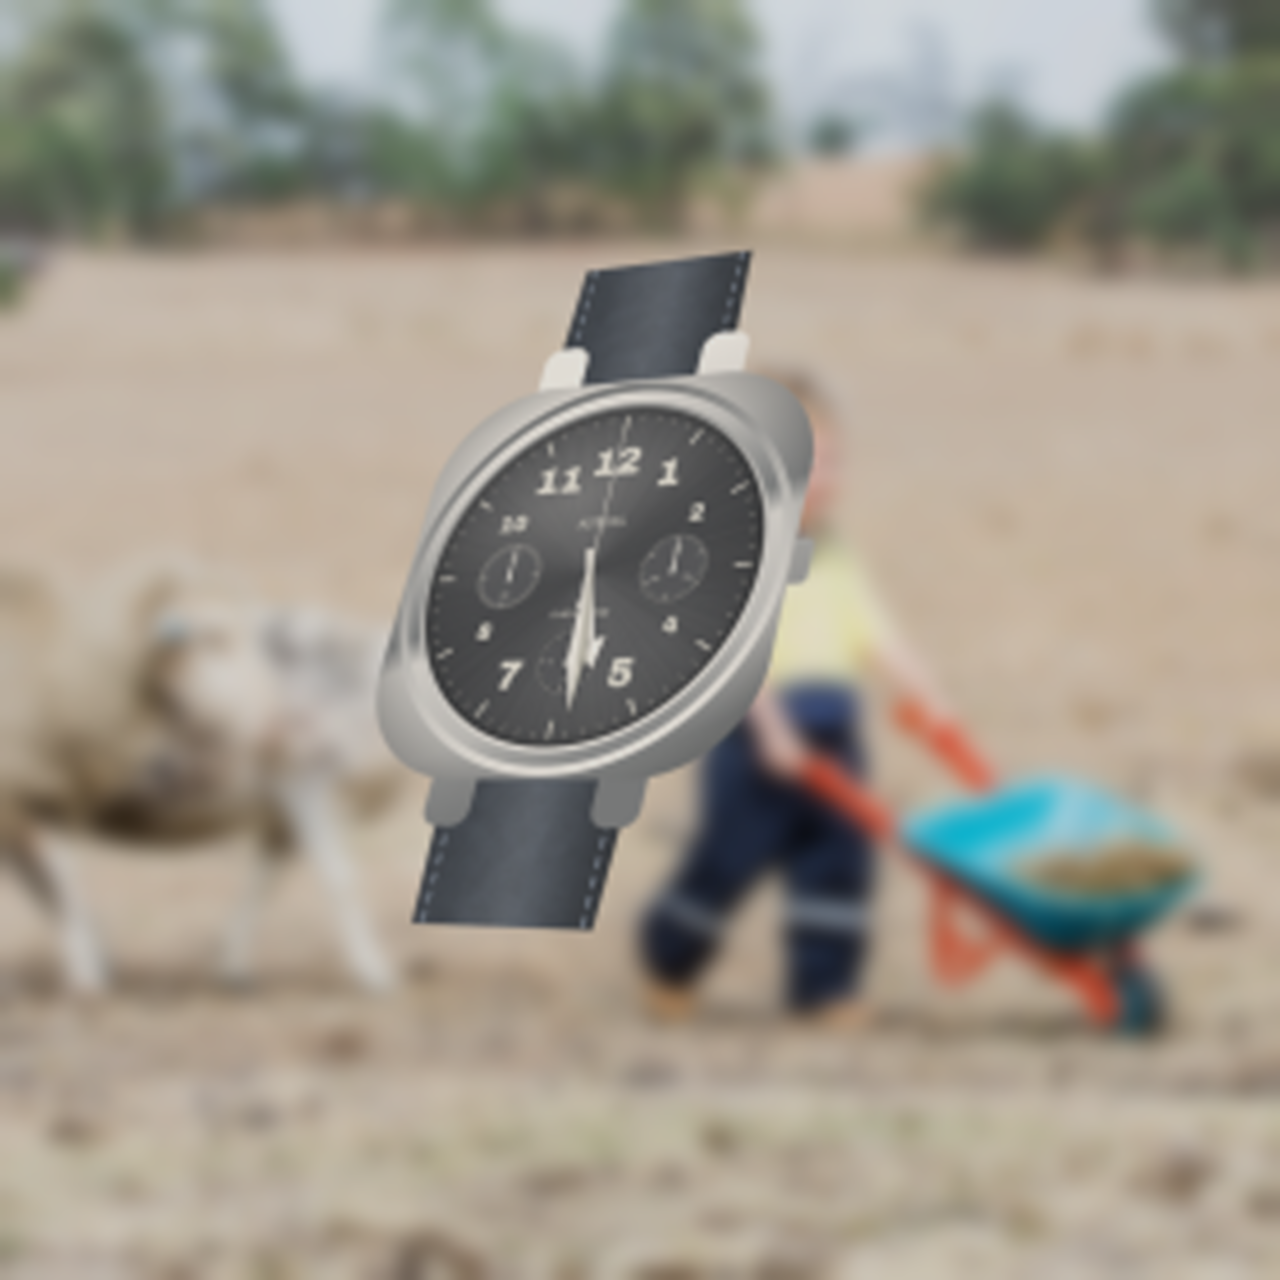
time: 5:29
